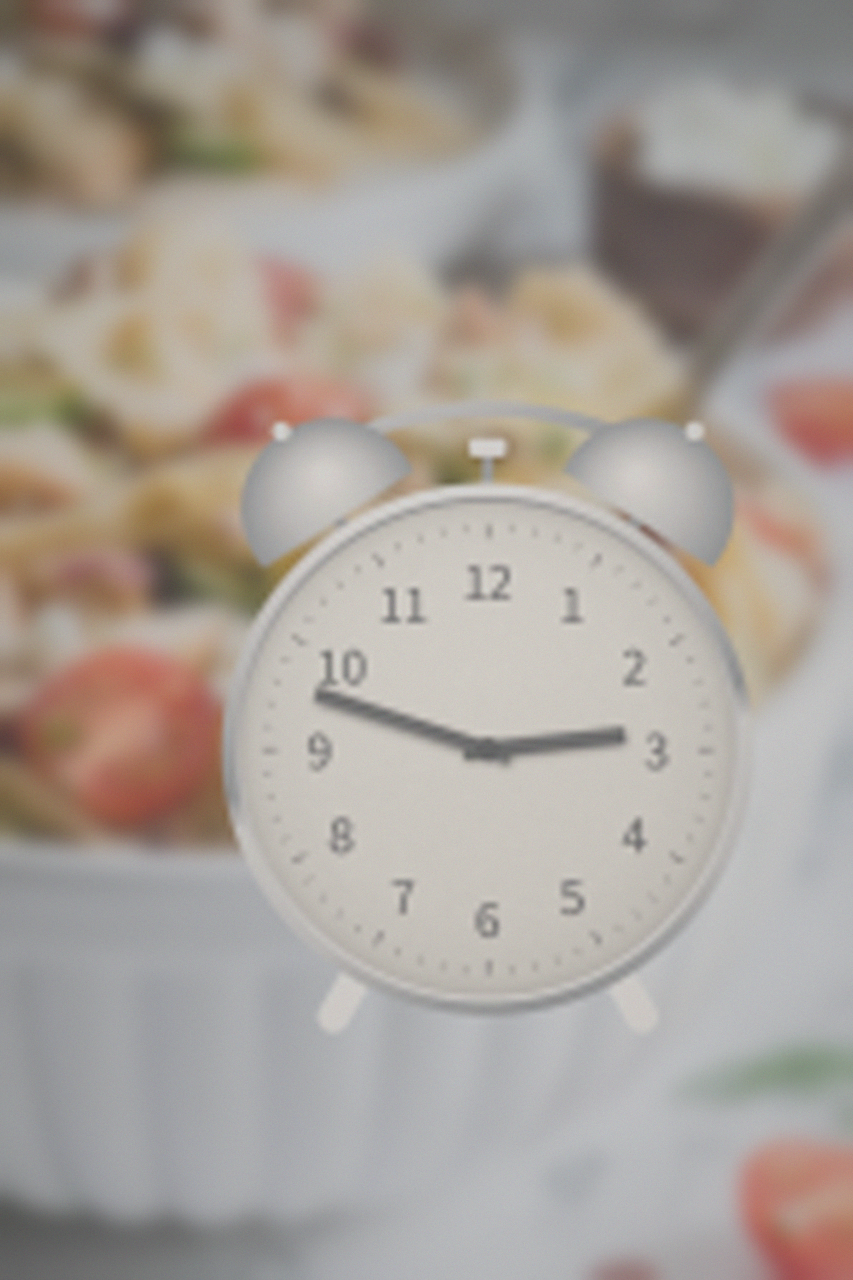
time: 2:48
